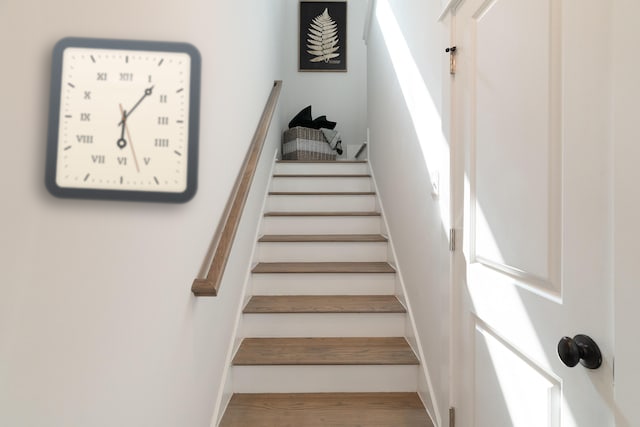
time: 6:06:27
